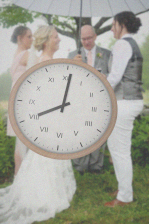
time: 8:01
